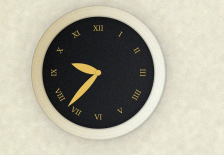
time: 9:37
